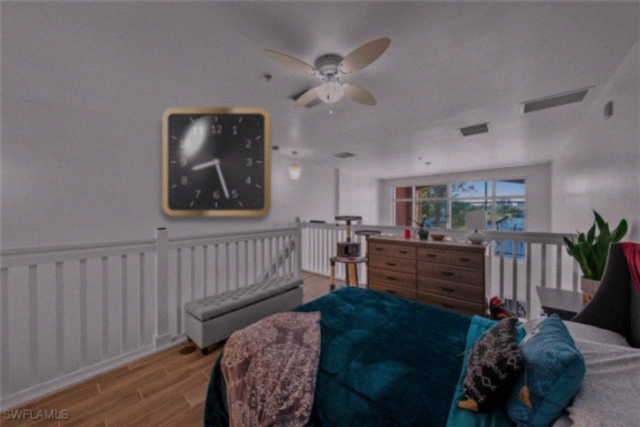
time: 8:27
